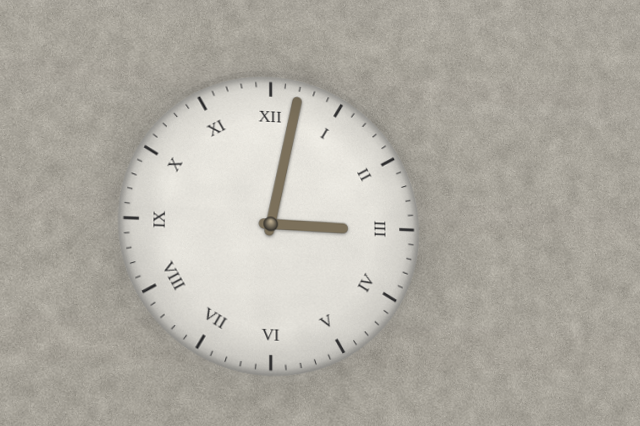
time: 3:02
